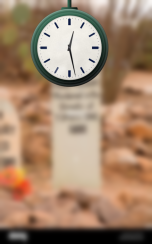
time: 12:28
